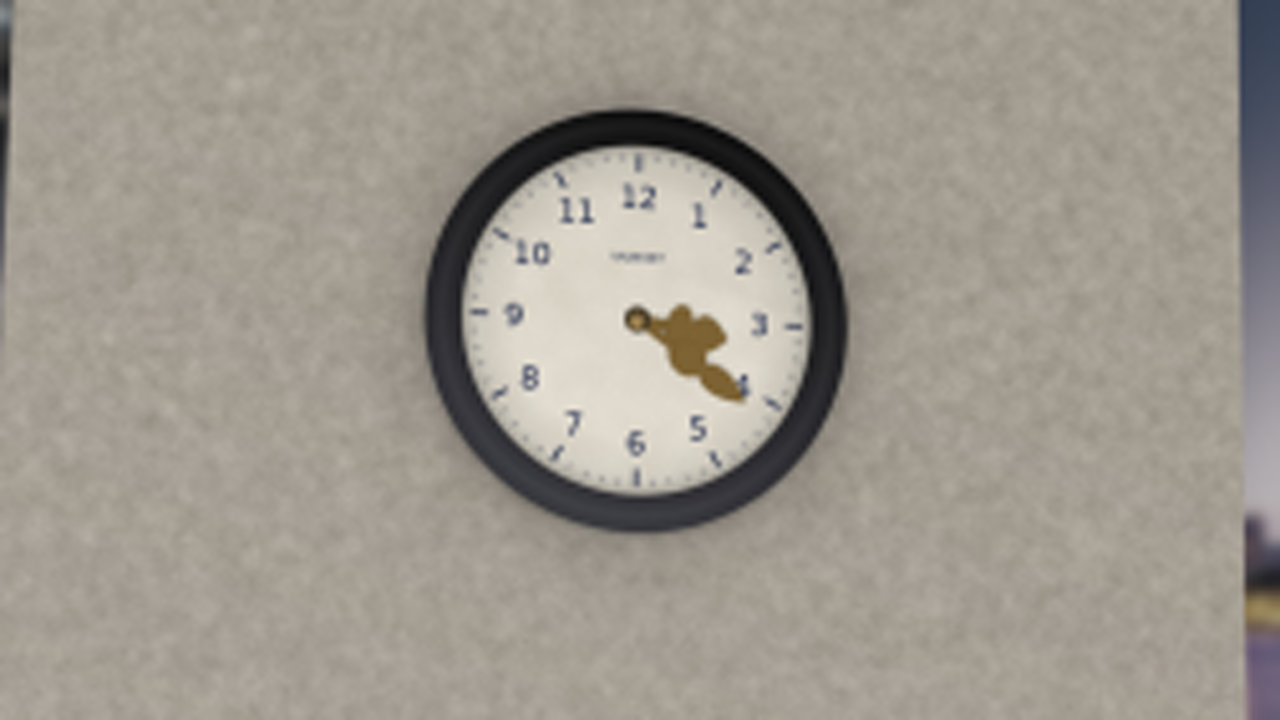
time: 3:21
